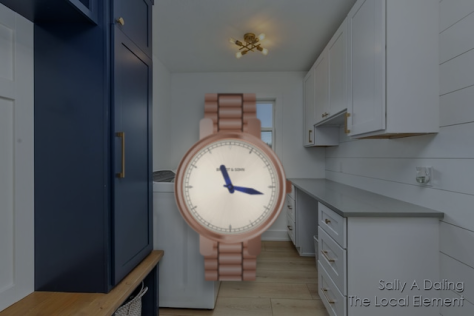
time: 11:17
